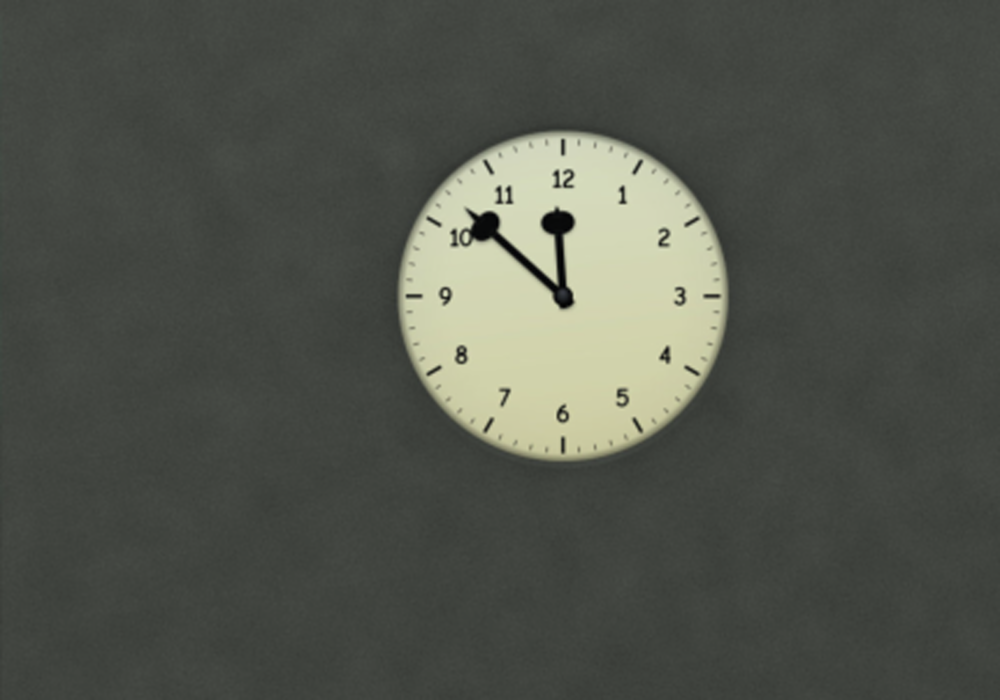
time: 11:52
